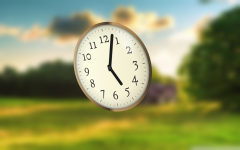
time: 5:03
